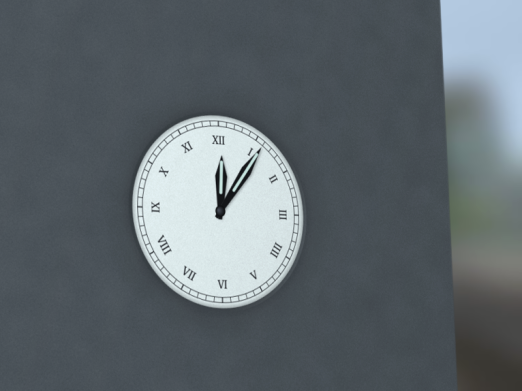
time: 12:06
